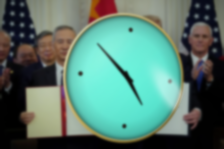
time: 4:52
